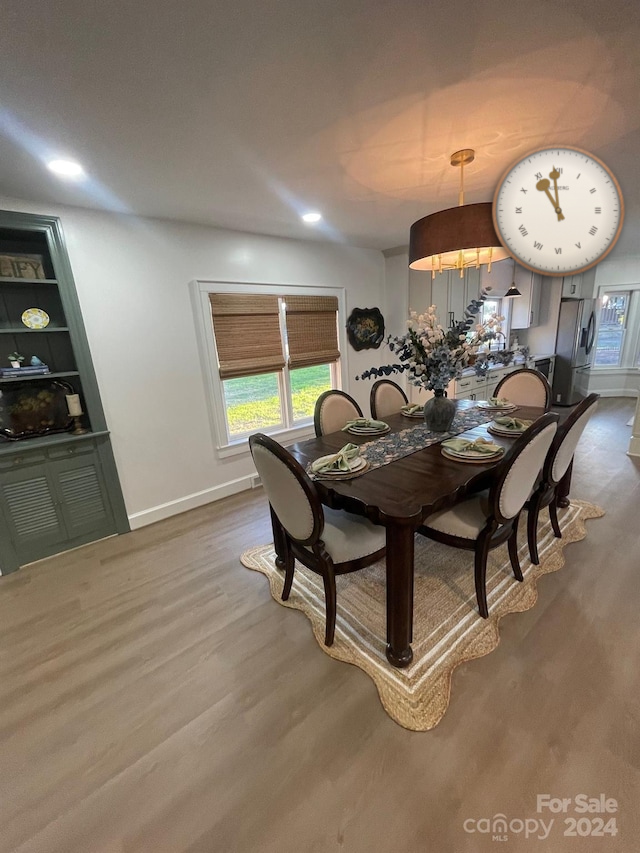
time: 10:59
